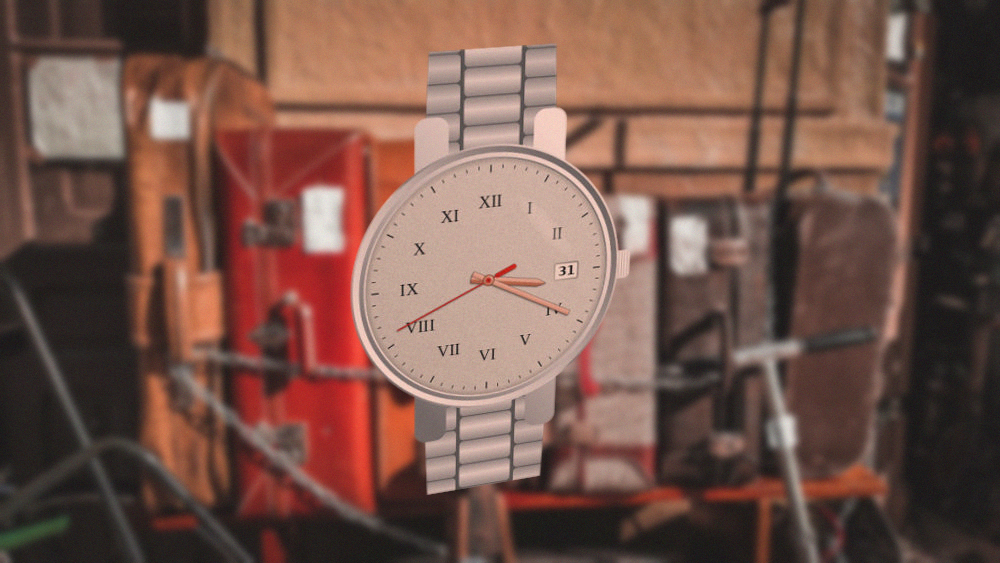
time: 3:19:41
